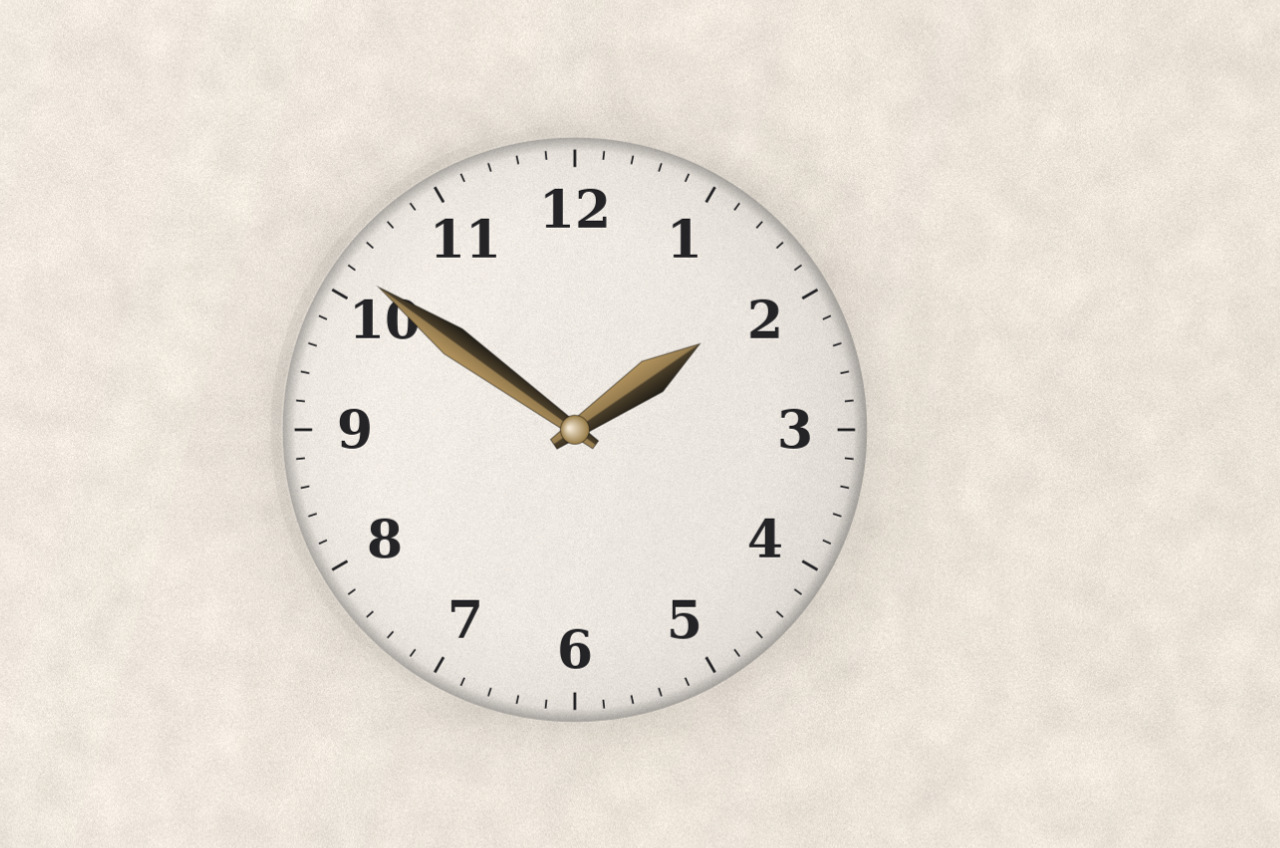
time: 1:51
